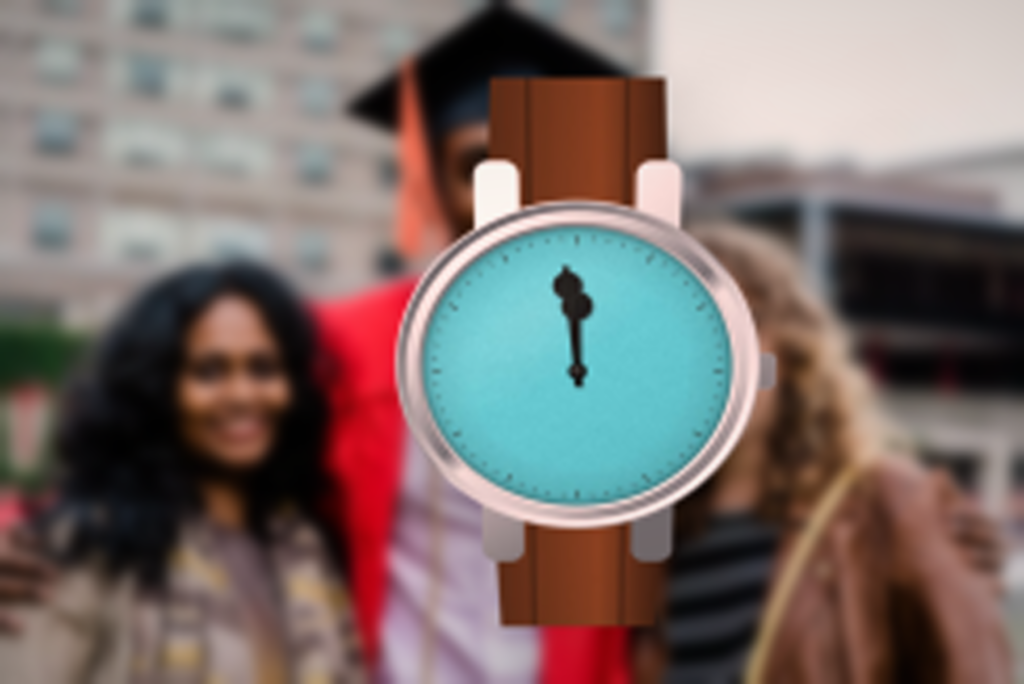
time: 11:59
